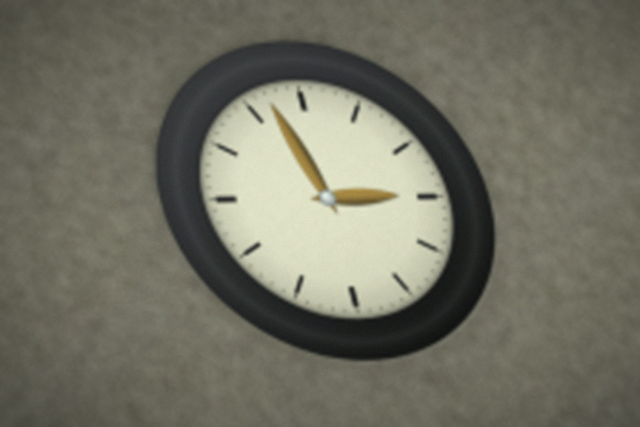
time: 2:57
